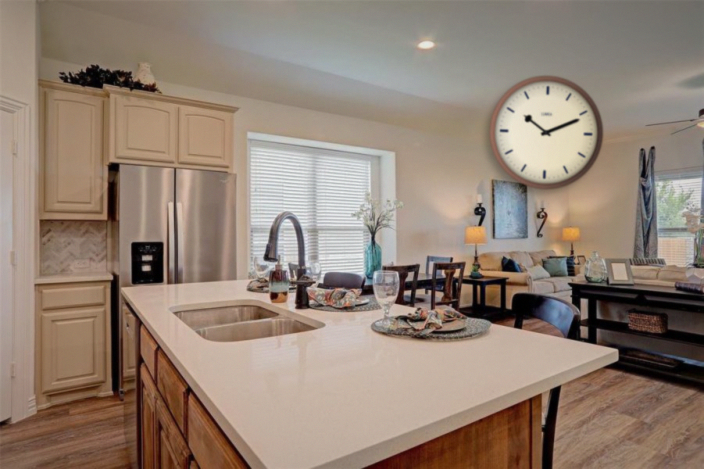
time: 10:11
